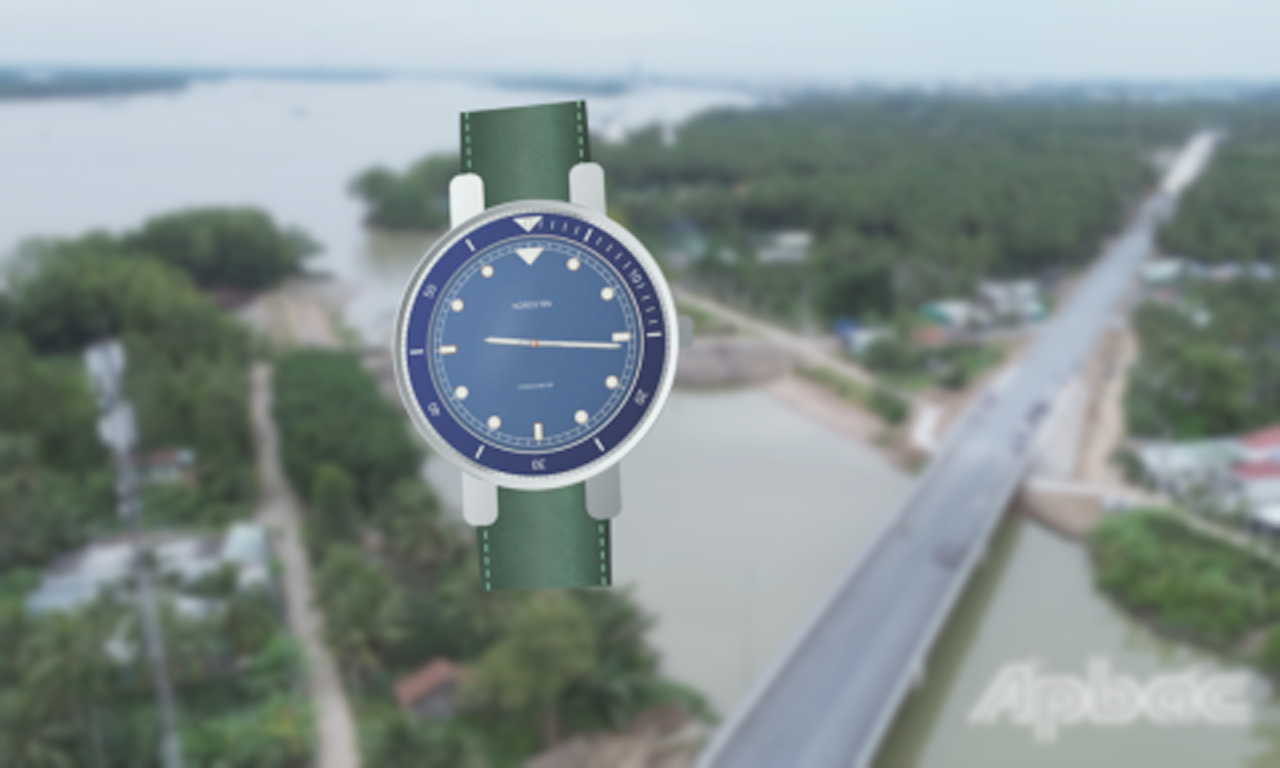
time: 9:16
